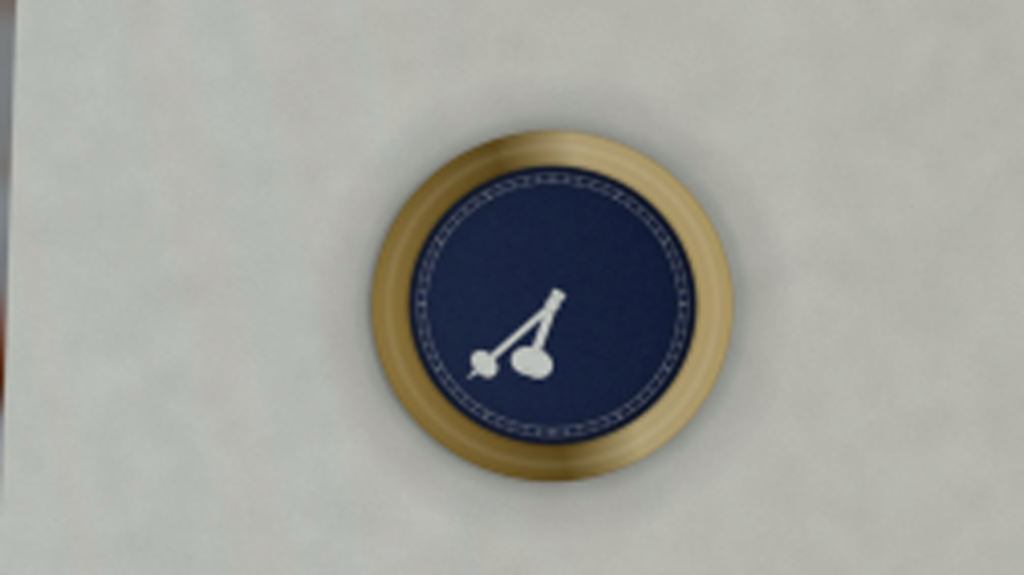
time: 6:38
